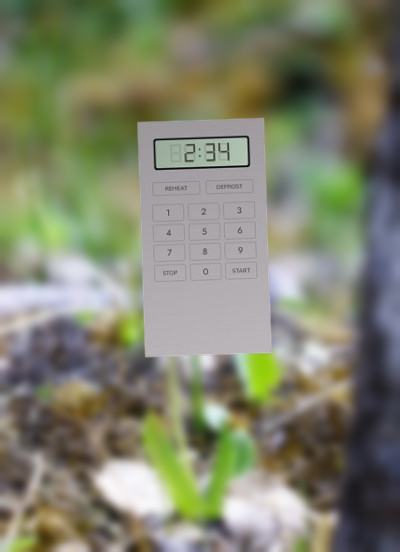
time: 2:34
